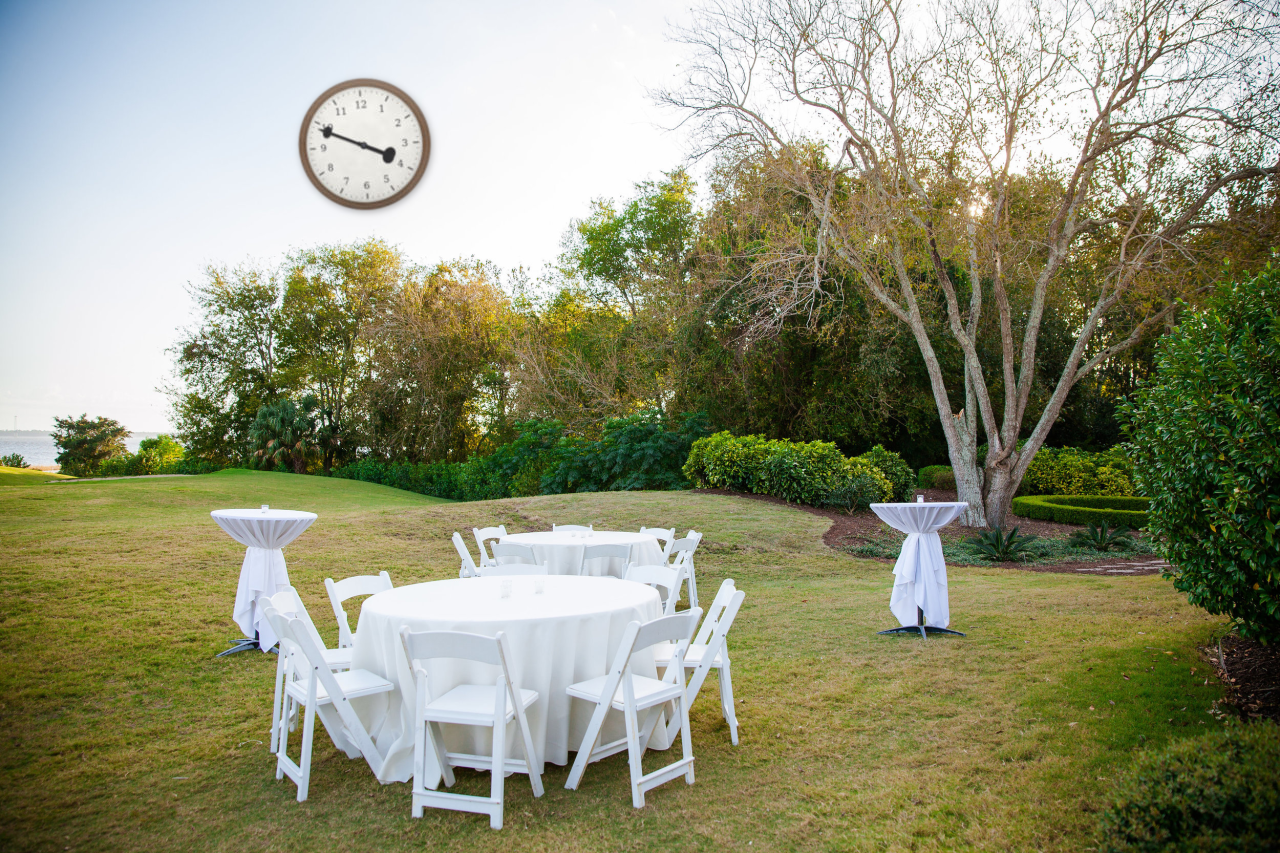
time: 3:49
